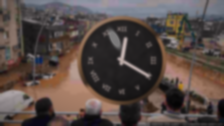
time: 12:20
